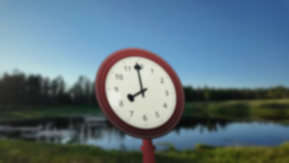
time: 7:59
